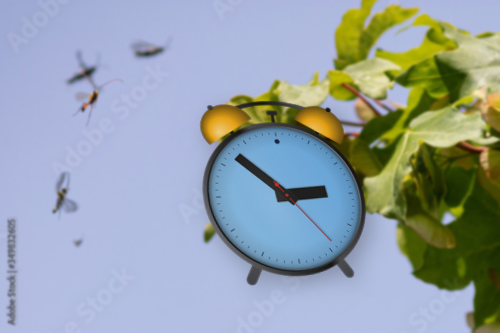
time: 2:52:24
